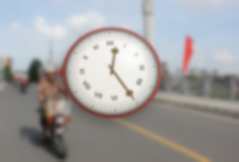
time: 12:25
